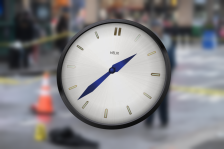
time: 1:37
